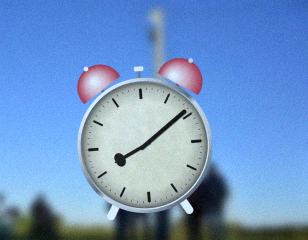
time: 8:09
